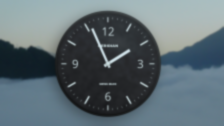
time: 1:56
